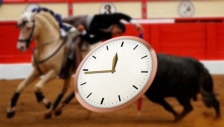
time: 11:44
